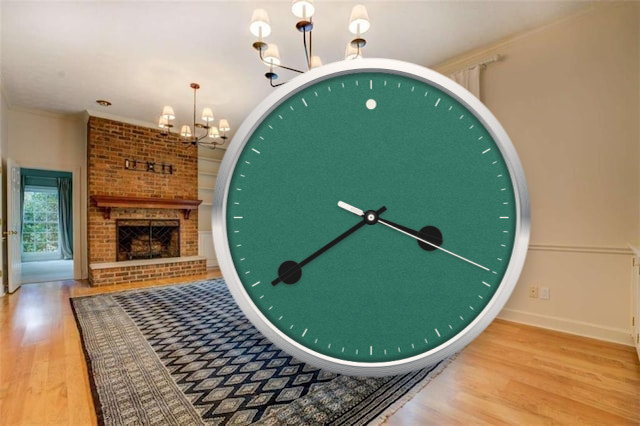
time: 3:39:19
